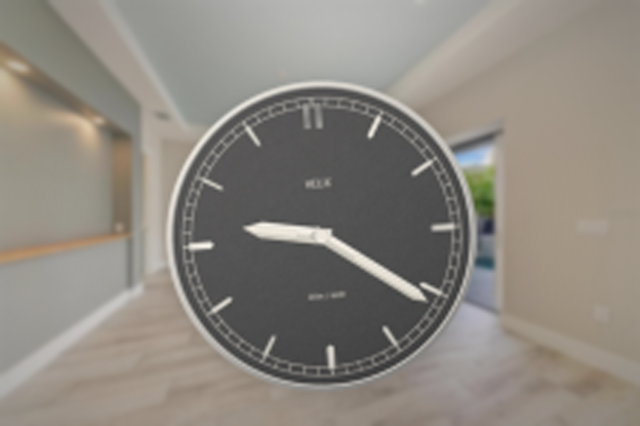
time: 9:21
